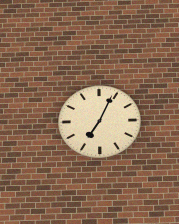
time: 7:04
